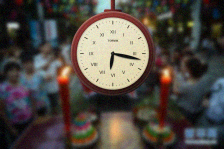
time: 6:17
